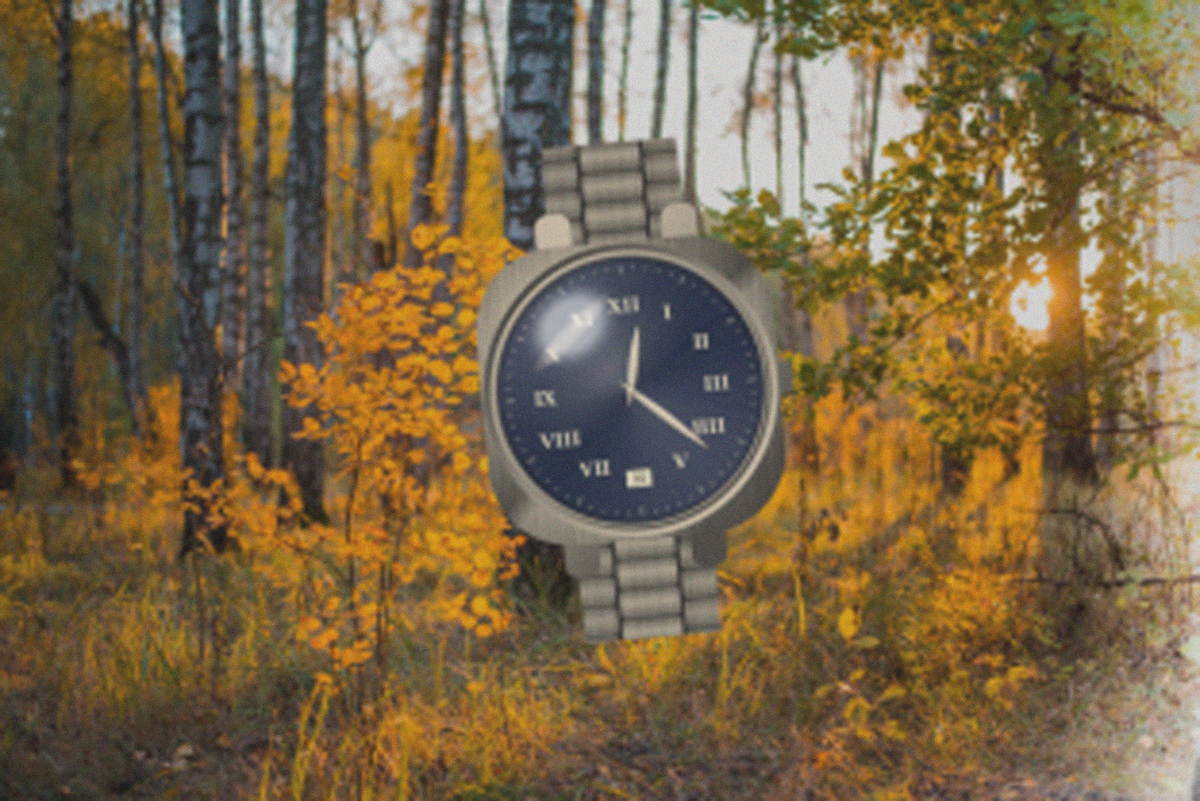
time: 12:22
